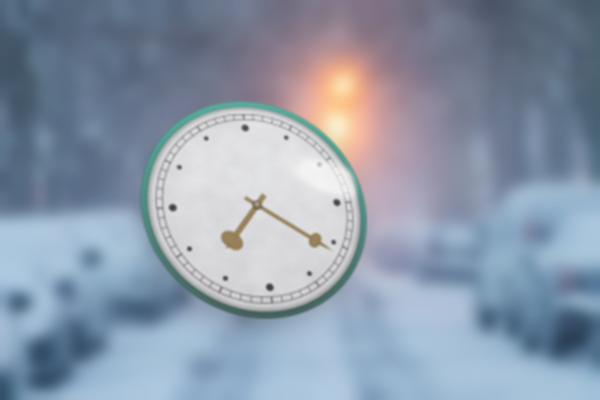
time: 7:21
